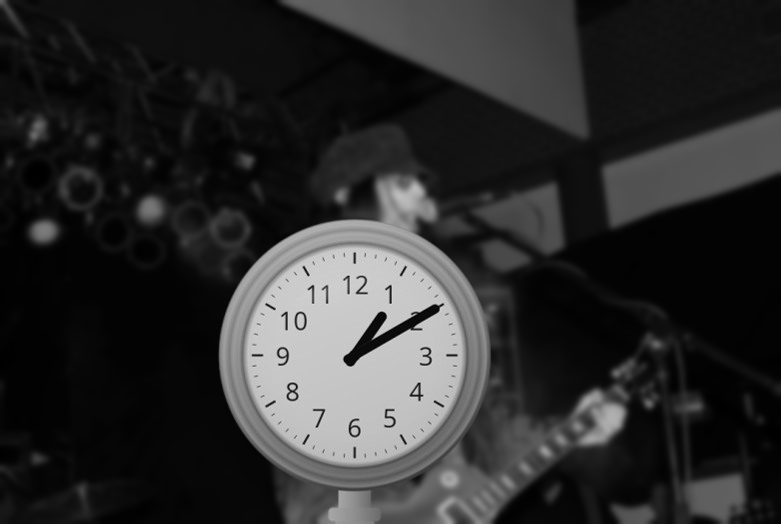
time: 1:10
